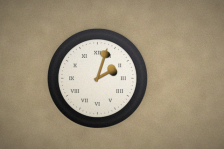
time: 2:03
